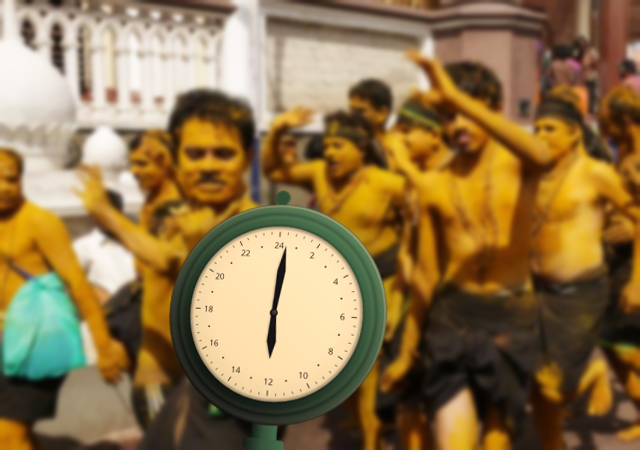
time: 12:01
